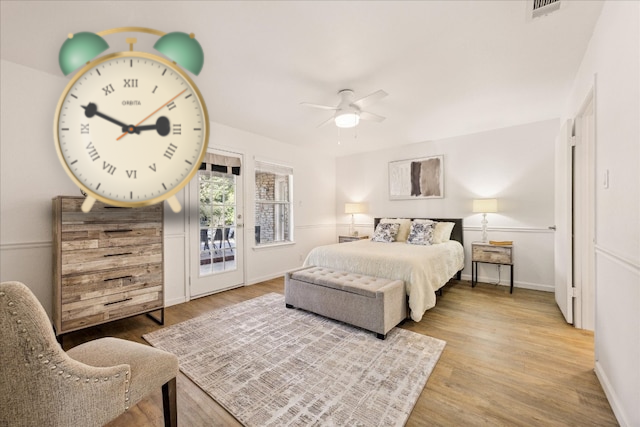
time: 2:49:09
